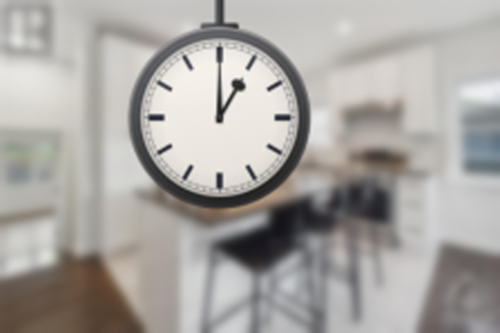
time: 1:00
